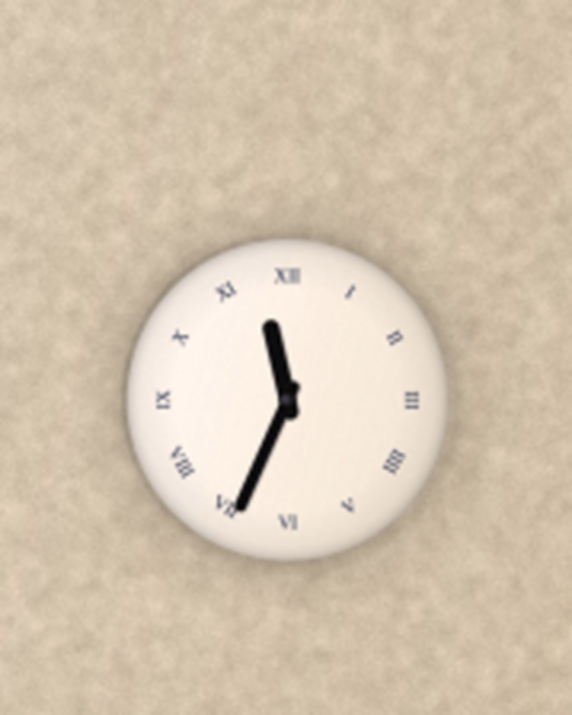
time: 11:34
